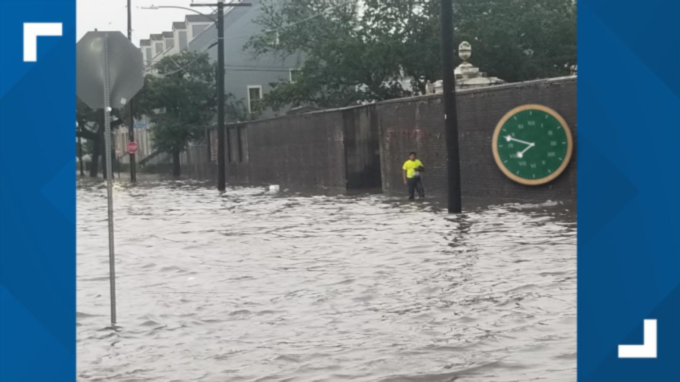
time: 7:48
